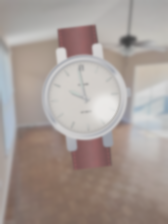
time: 9:59
